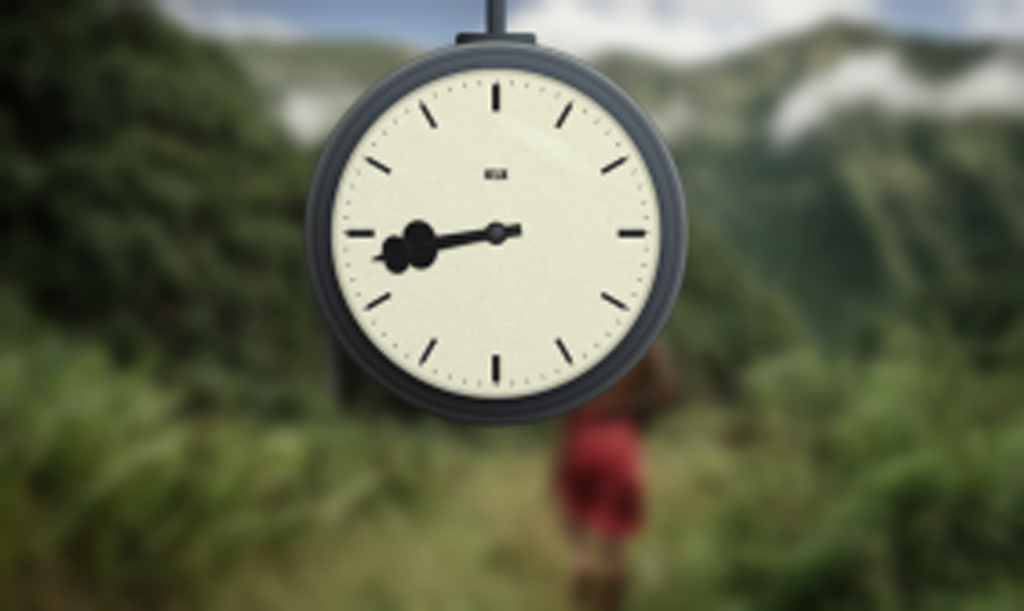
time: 8:43
